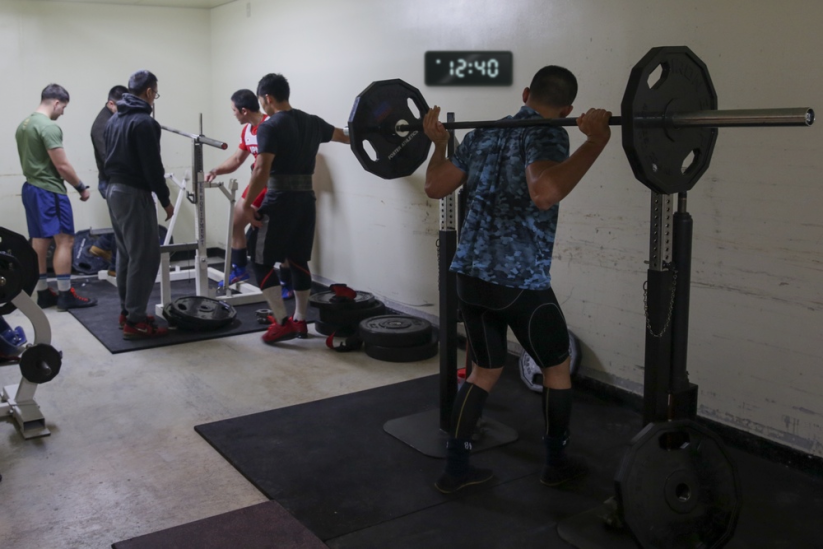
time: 12:40
